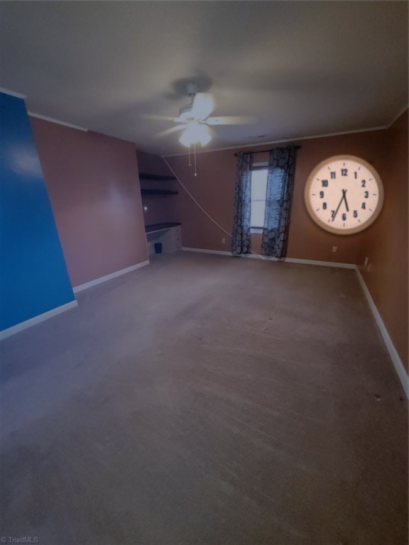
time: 5:34
